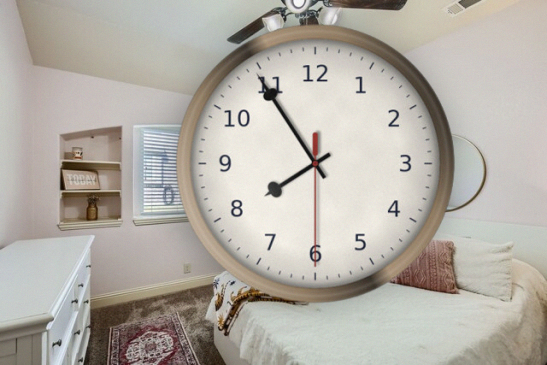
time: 7:54:30
